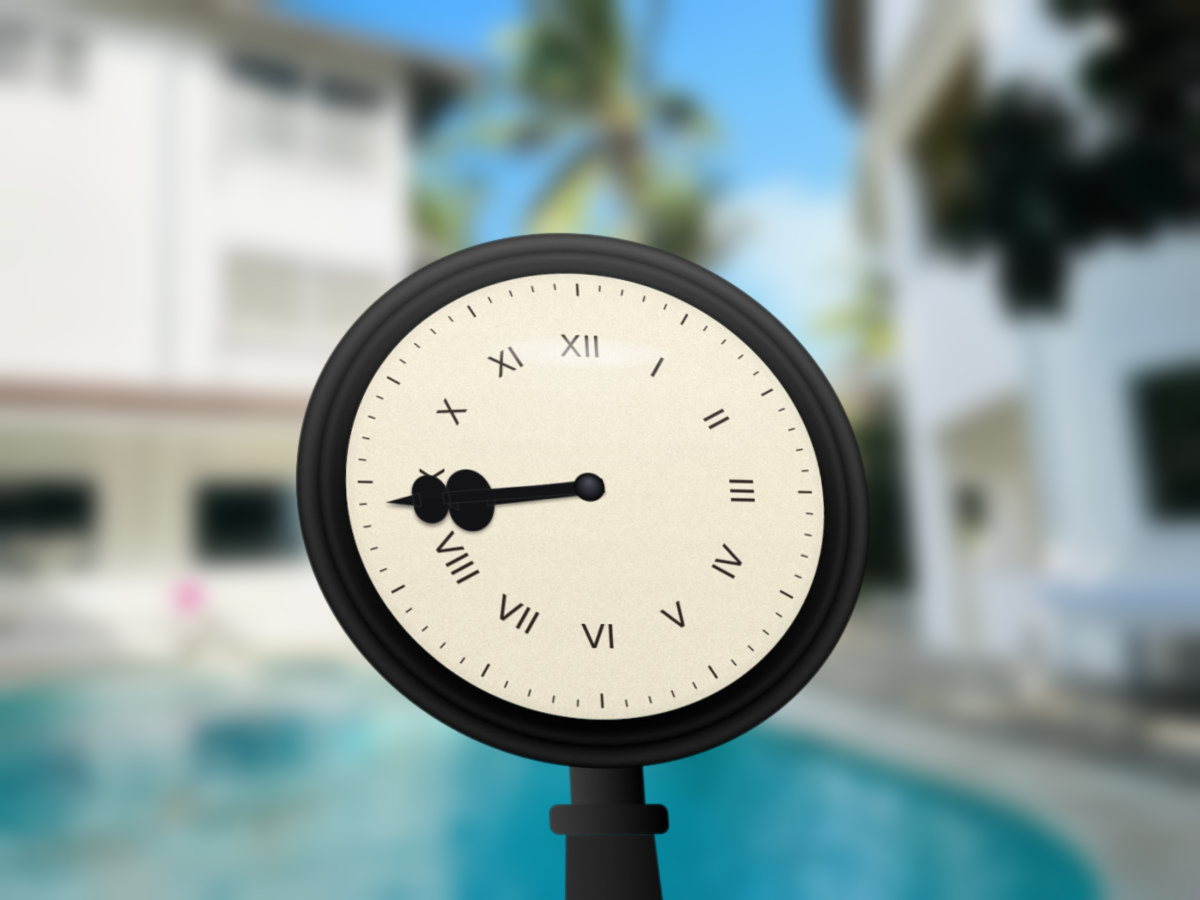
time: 8:44
